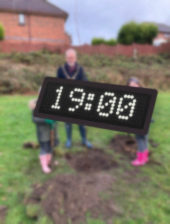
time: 19:00
